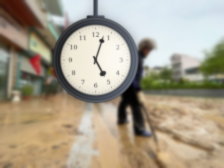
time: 5:03
